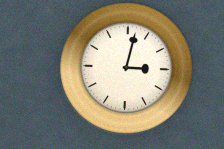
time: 3:02
